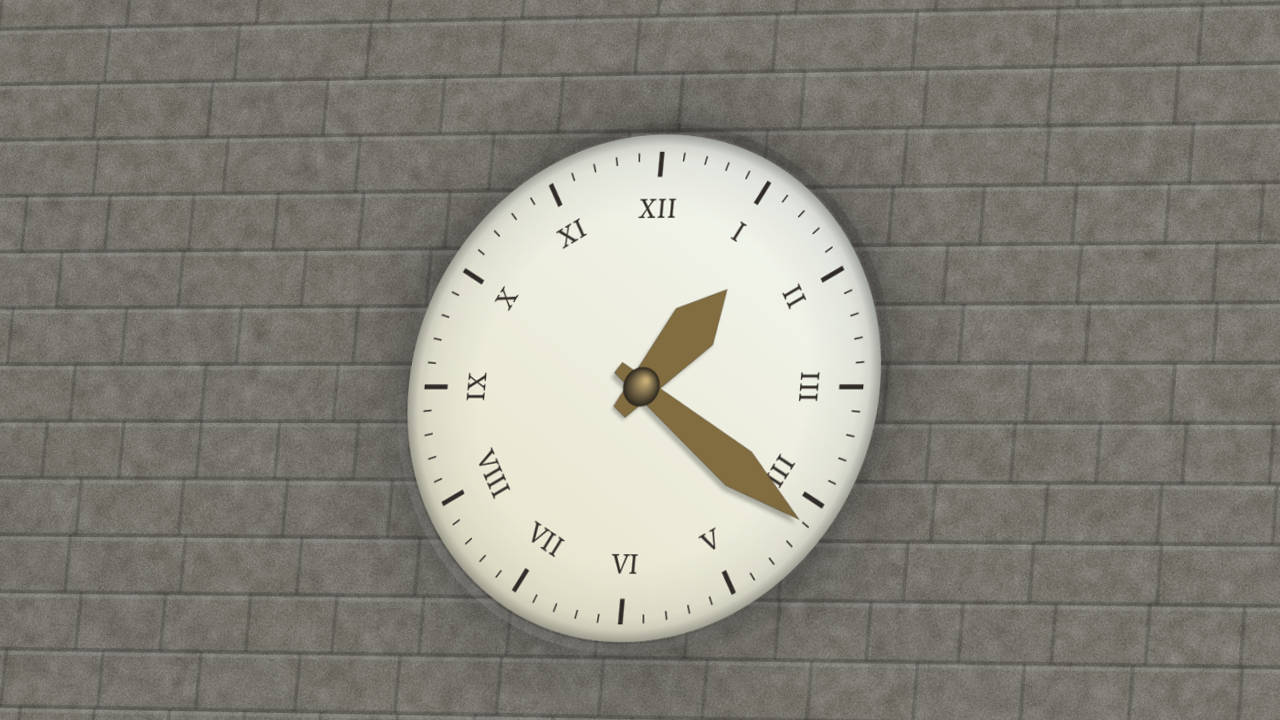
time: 1:21
